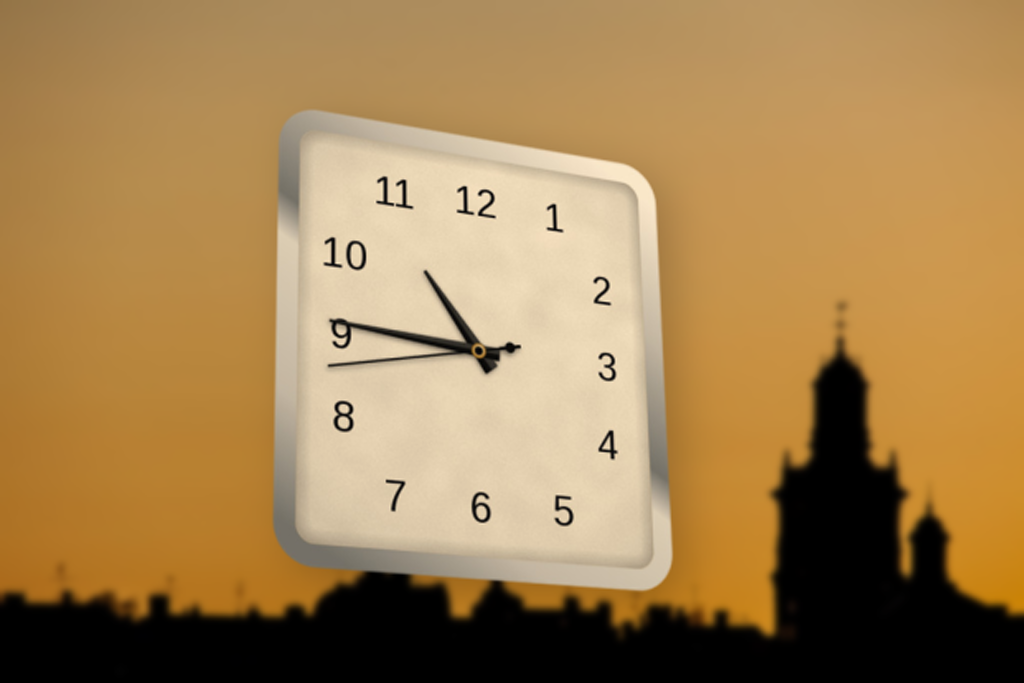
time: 10:45:43
